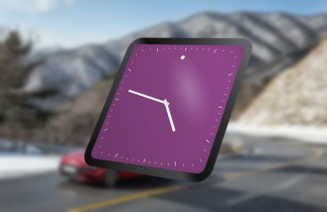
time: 4:47
